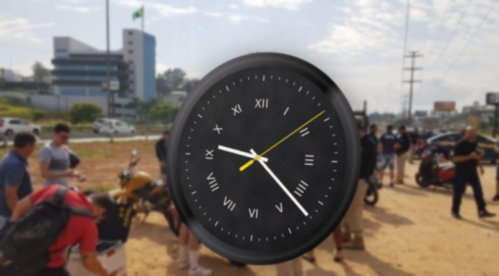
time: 9:22:09
